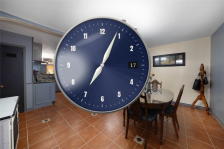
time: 7:04
